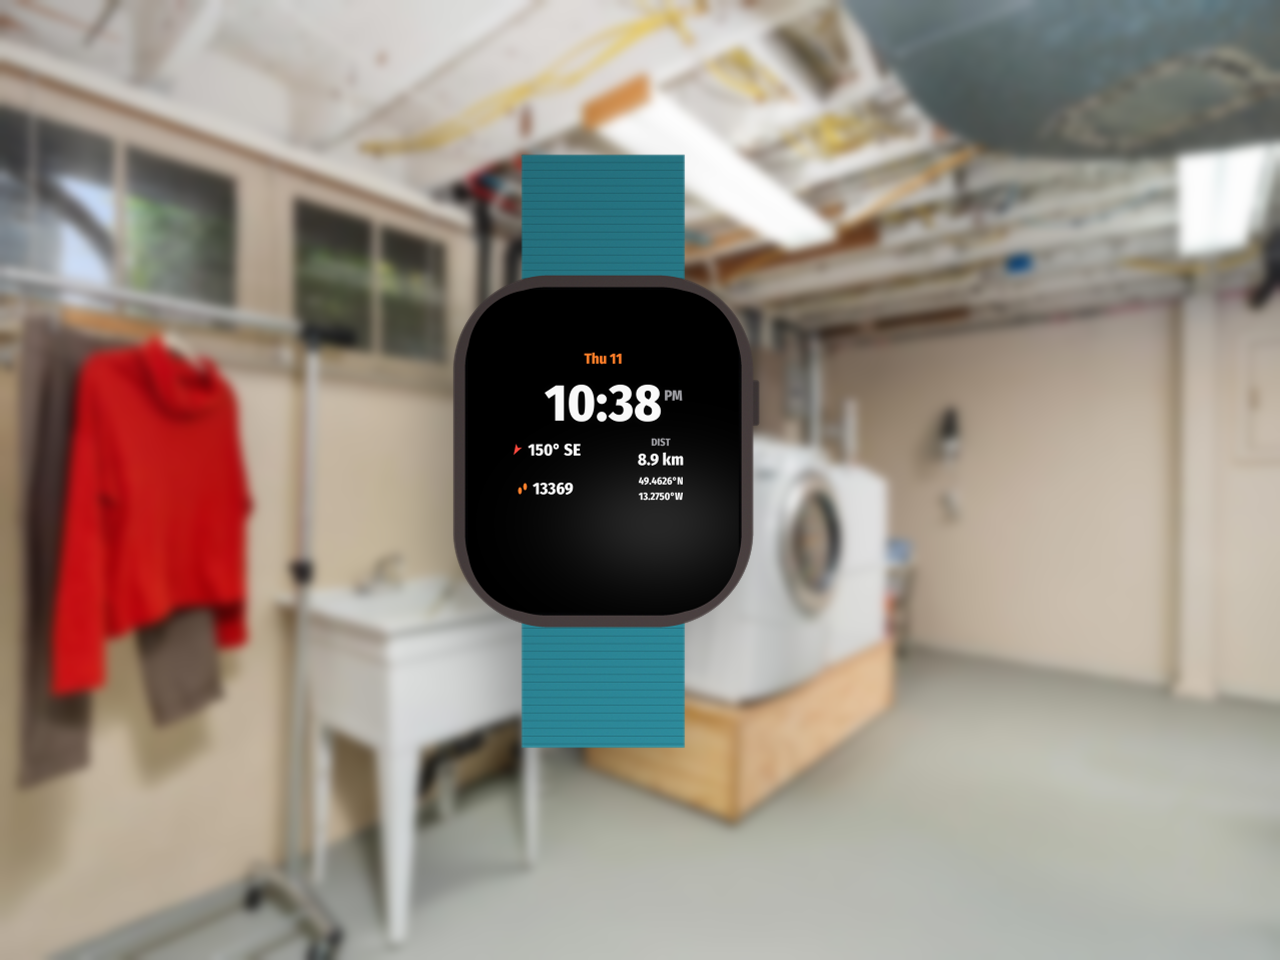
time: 10:38
